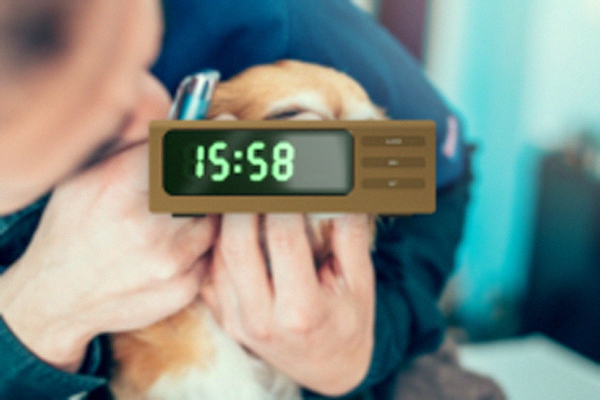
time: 15:58
